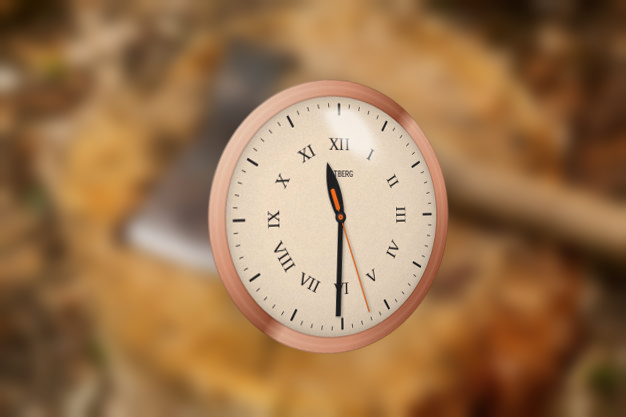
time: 11:30:27
